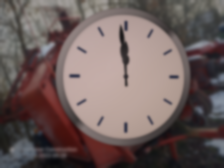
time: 11:59
